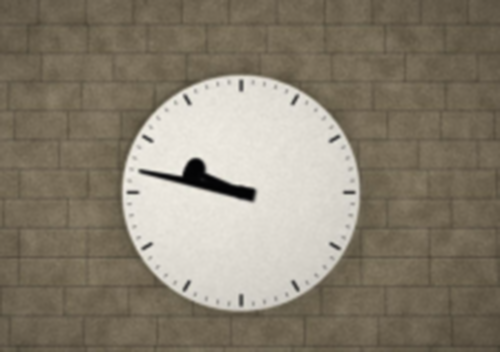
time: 9:47
